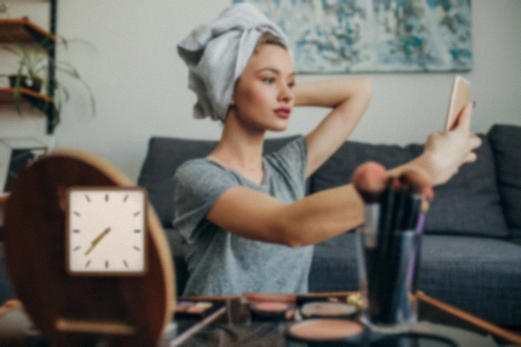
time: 7:37
